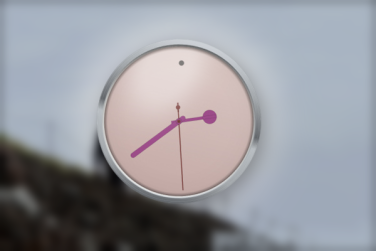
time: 2:38:29
